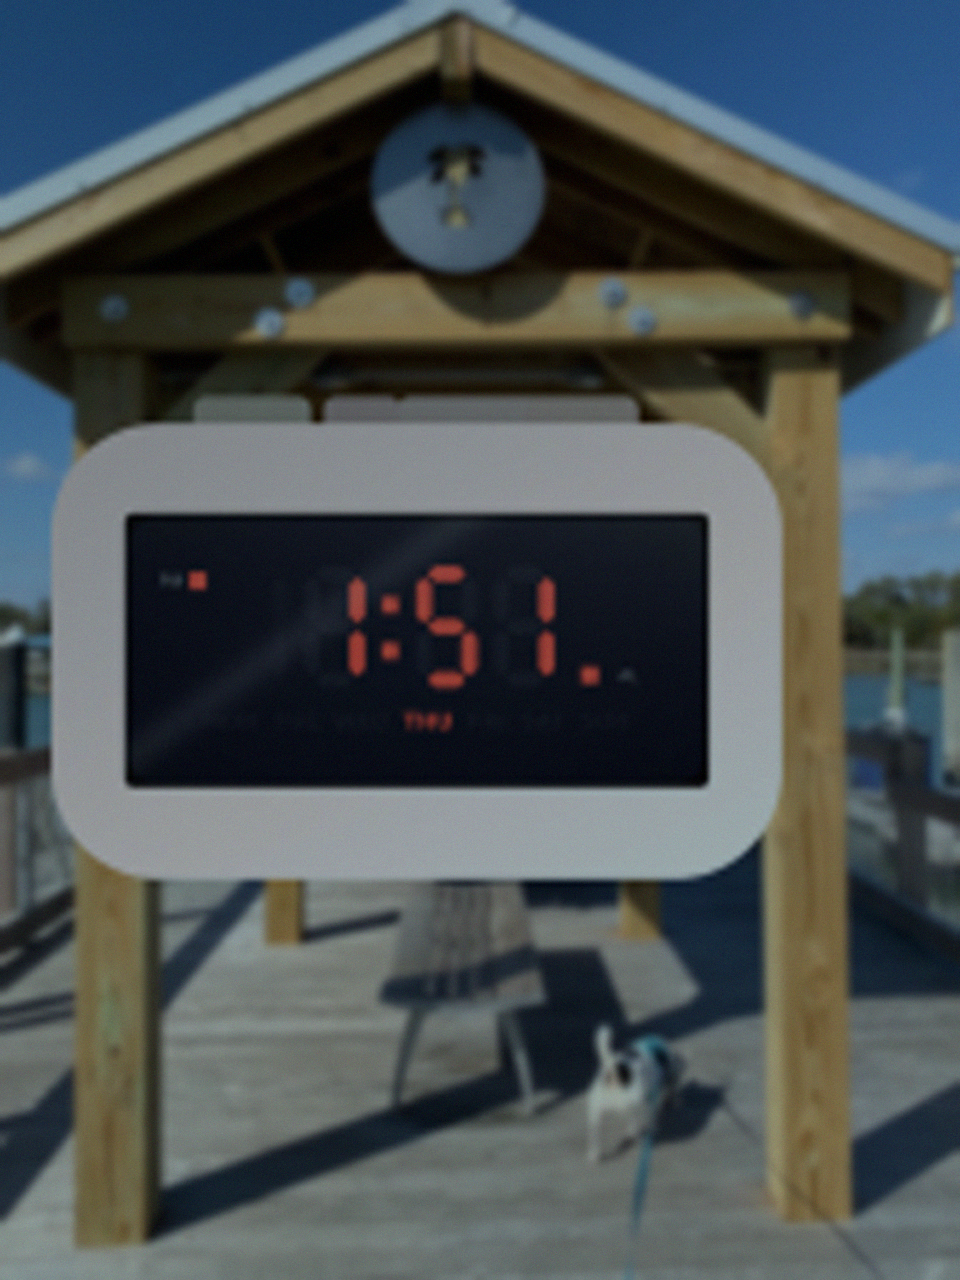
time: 1:51
